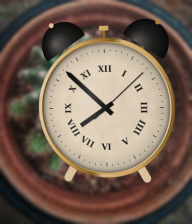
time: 7:52:08
